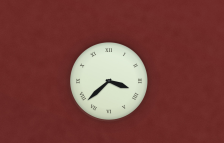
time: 3:38
